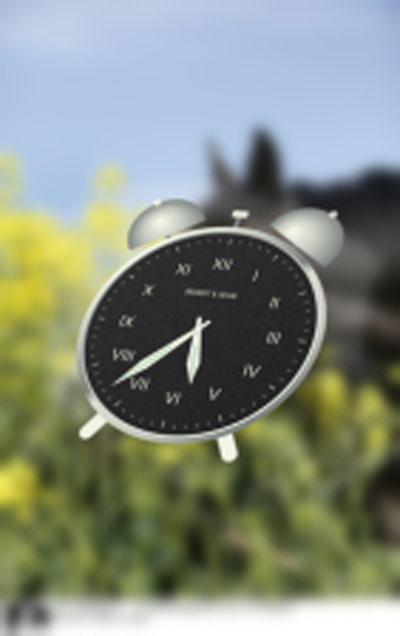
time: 5:37
